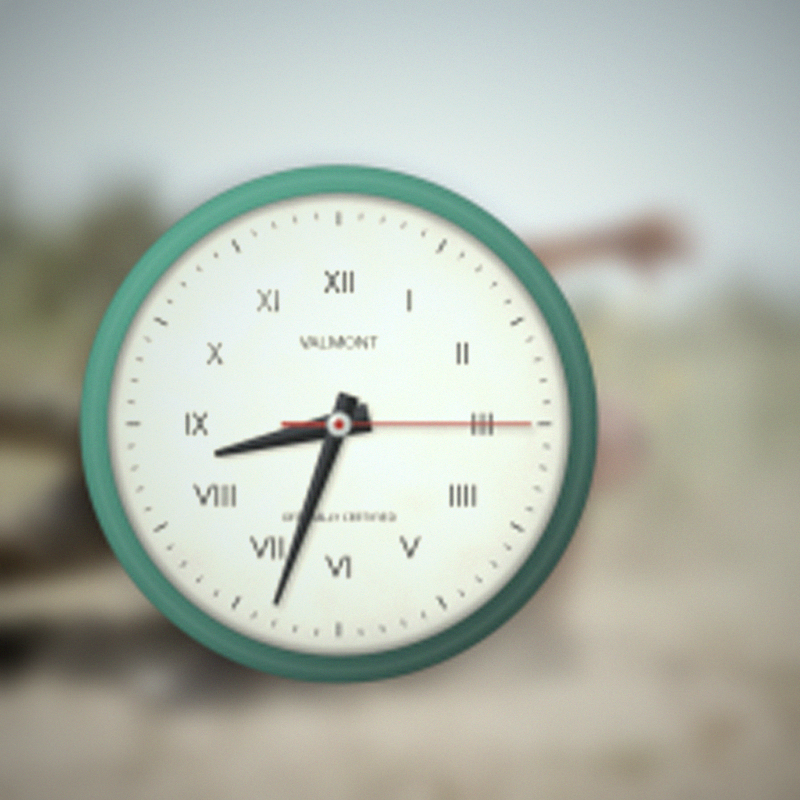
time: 8:33:15
